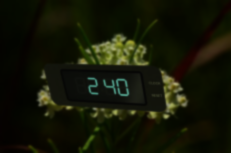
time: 2:40
